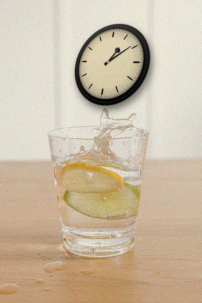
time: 1:09
